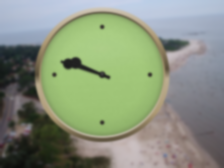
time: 9:48
